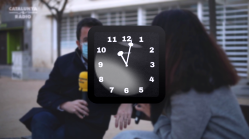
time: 11:02
